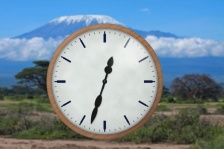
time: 12:33
